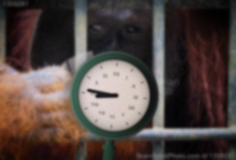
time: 8:46
